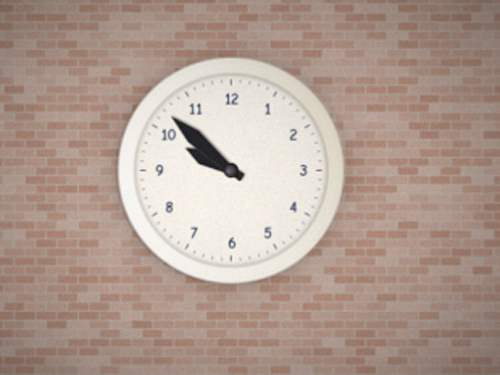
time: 9:52
